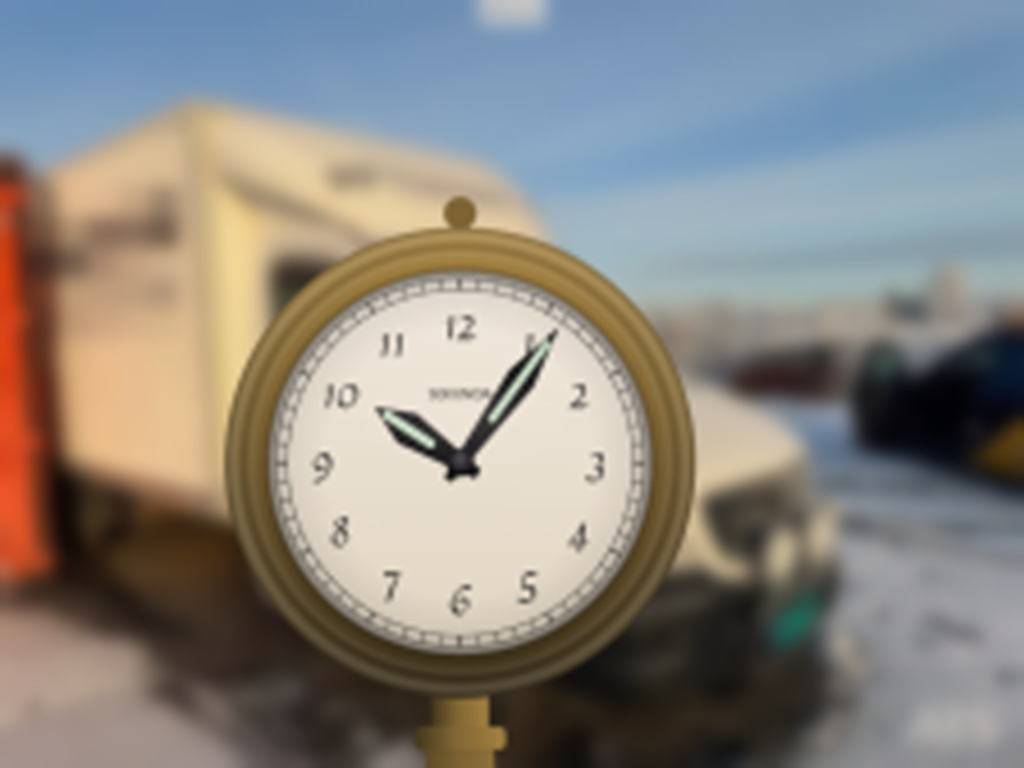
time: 10:06
